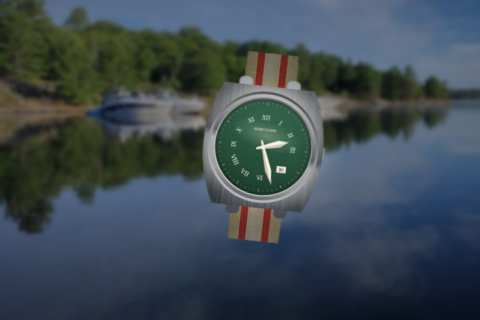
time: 2:27
